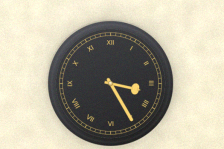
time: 3:25
